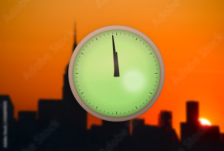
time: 11:59
